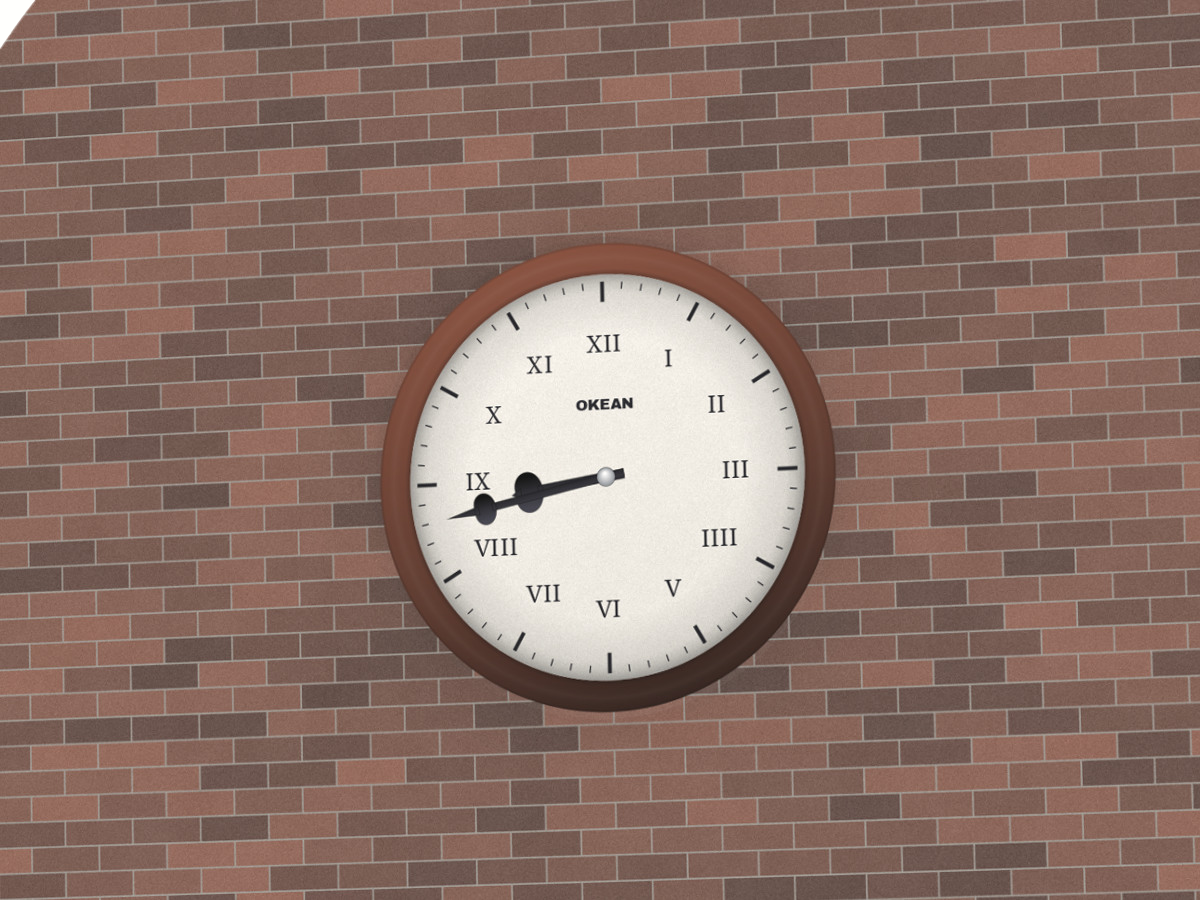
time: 8:43
